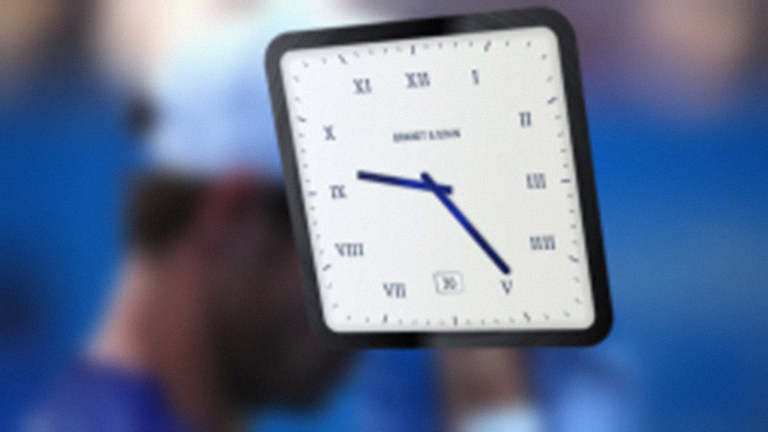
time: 9:24
